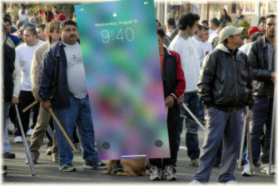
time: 9:40
